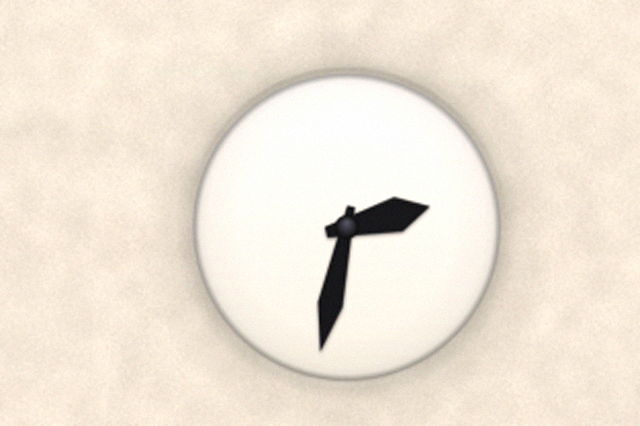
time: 2:32
